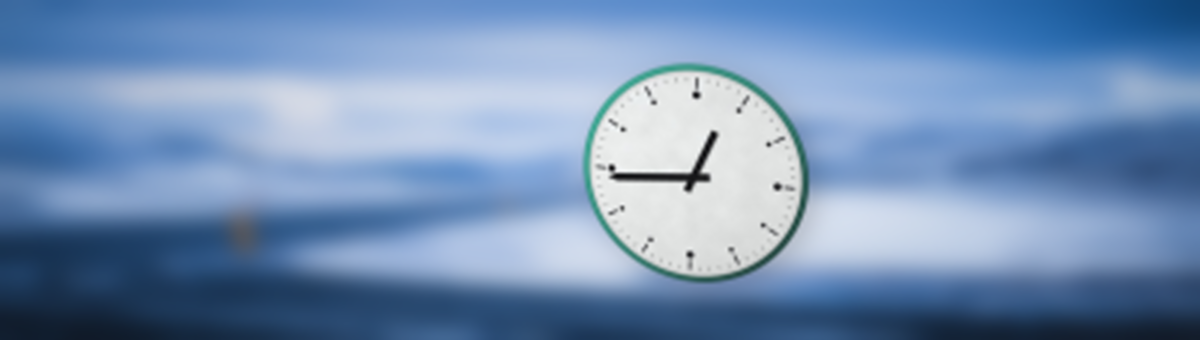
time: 12:44
